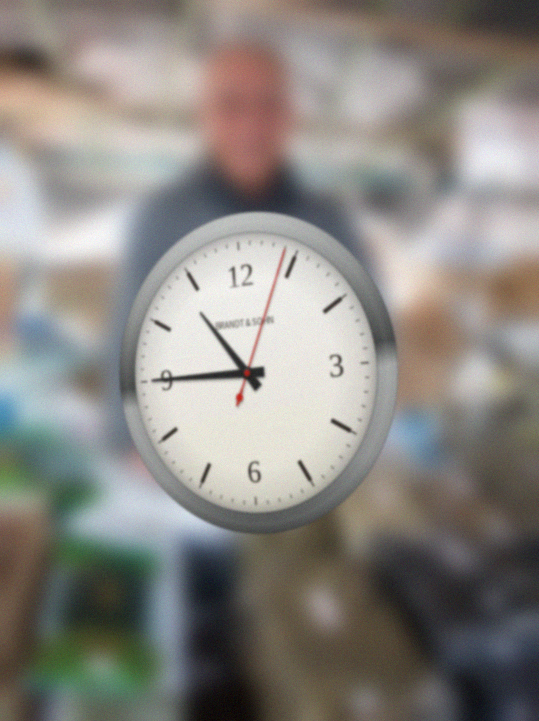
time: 10:45:04
